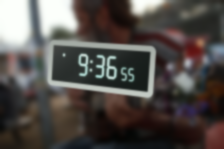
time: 9:36:55
